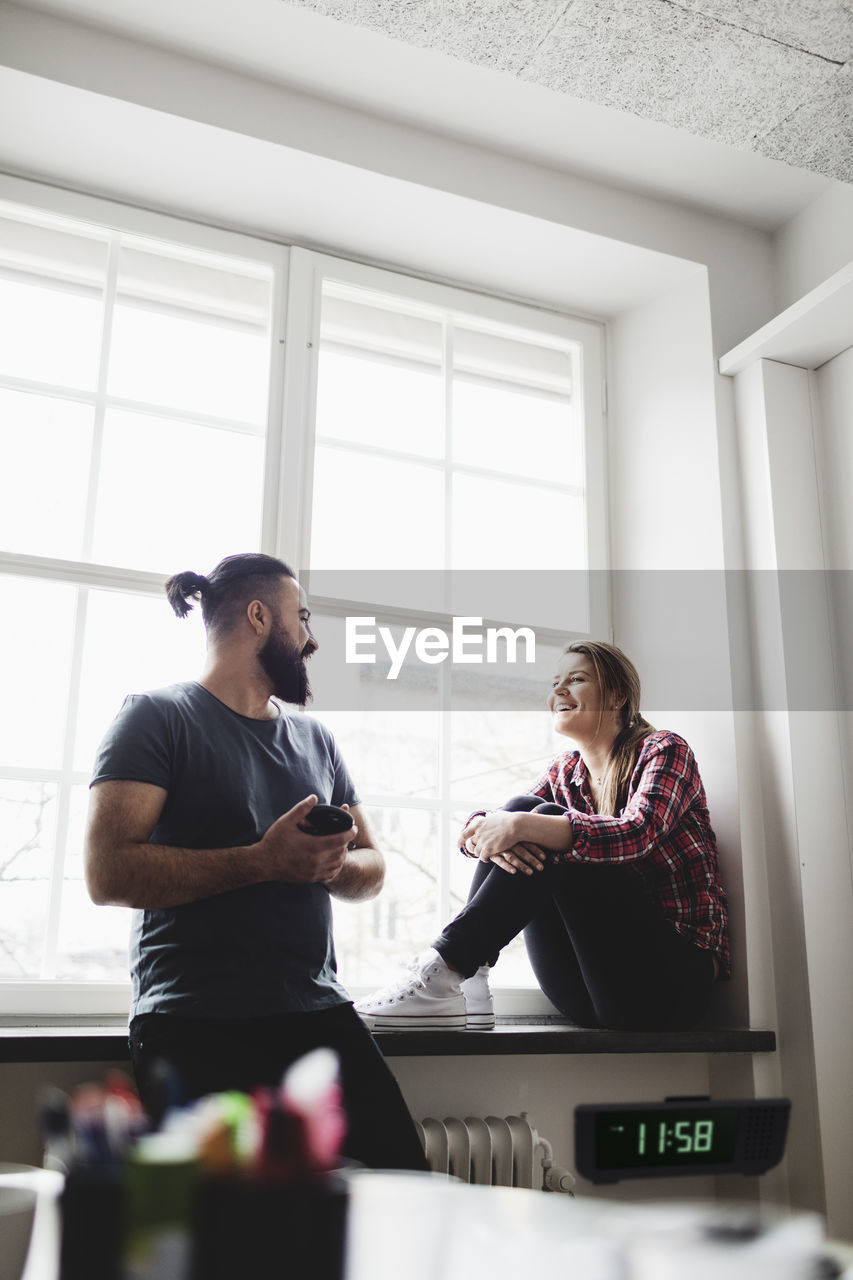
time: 11:58
